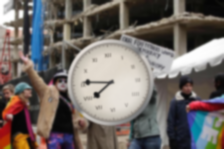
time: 7:46
